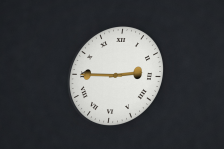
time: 2:45
